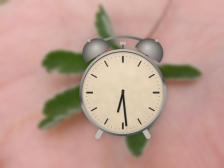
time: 6:29
